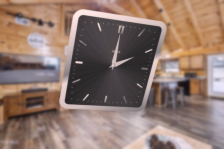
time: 2:00
